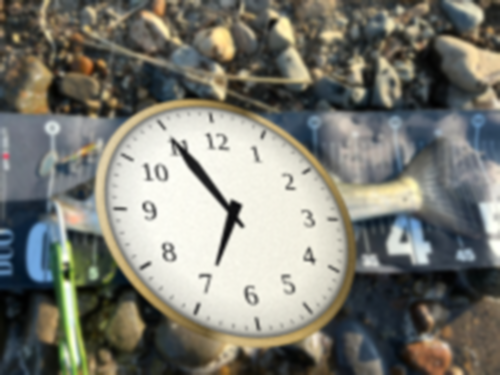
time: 6:55
